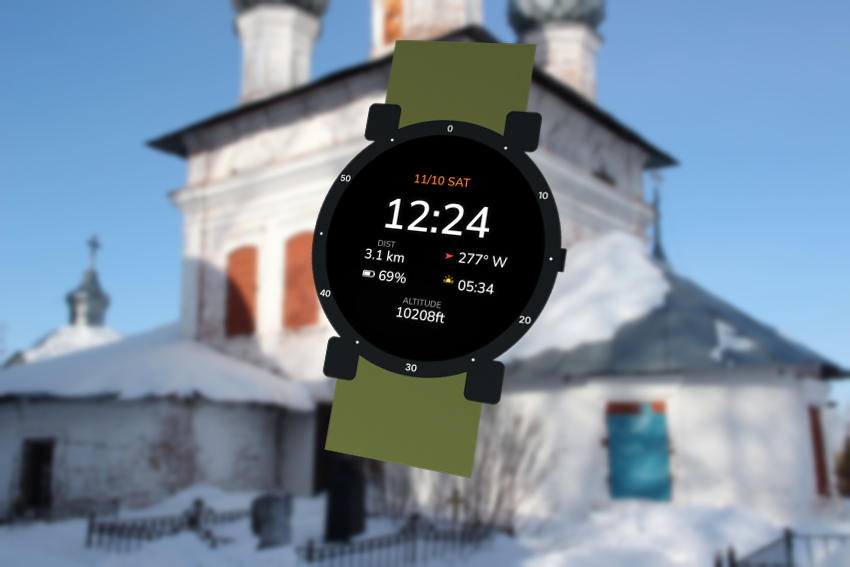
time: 12:24
